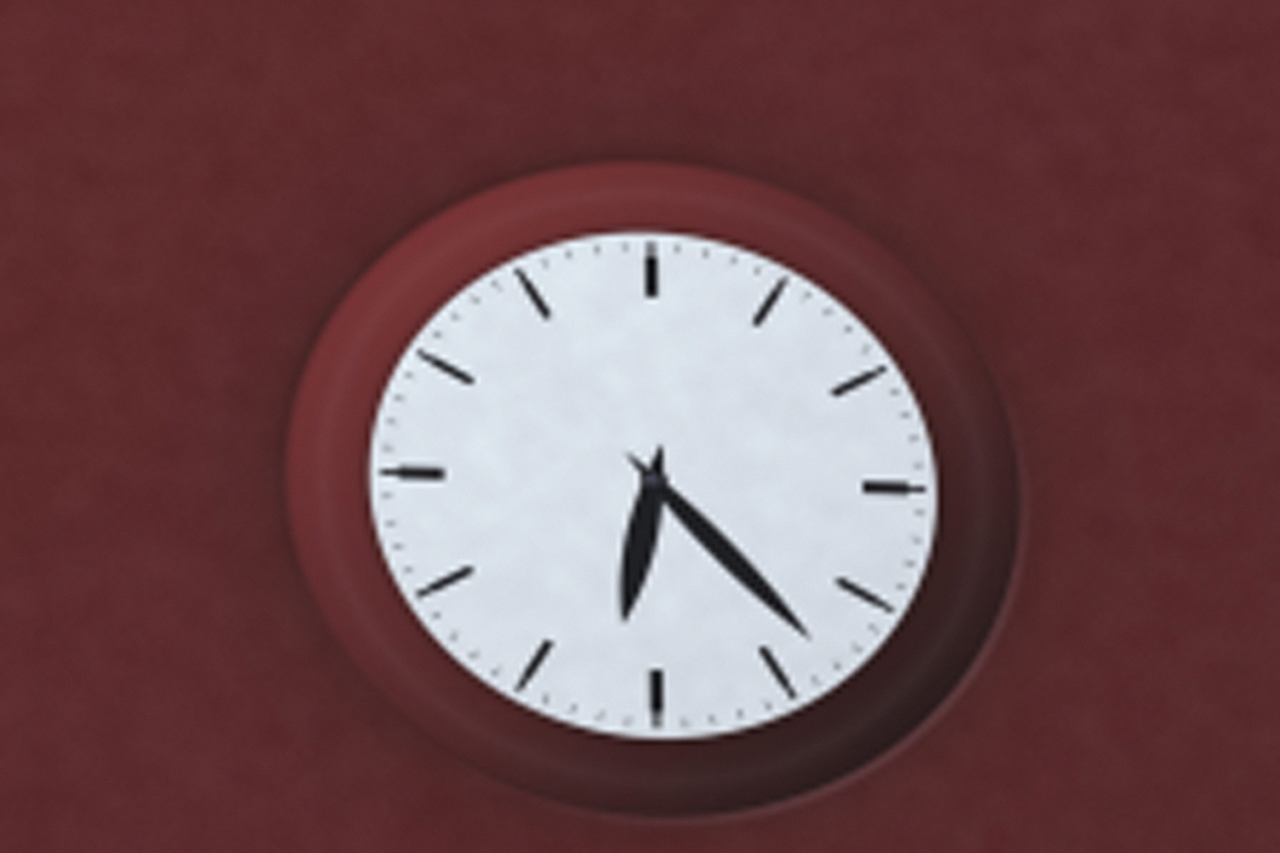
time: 6:23
